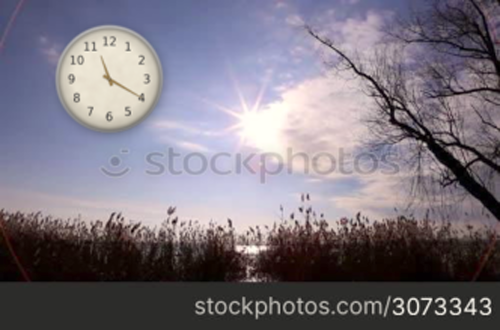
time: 11:20
